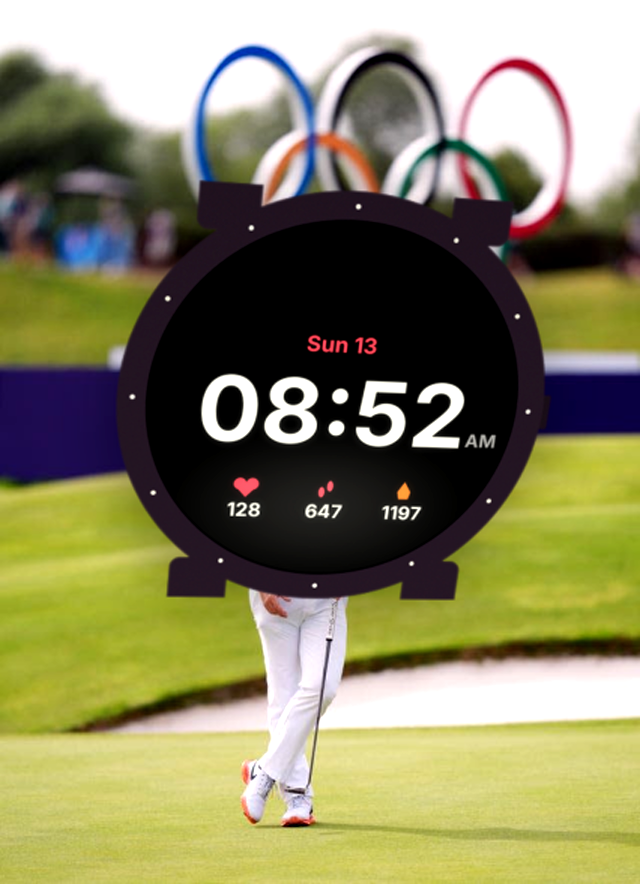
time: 8:52
